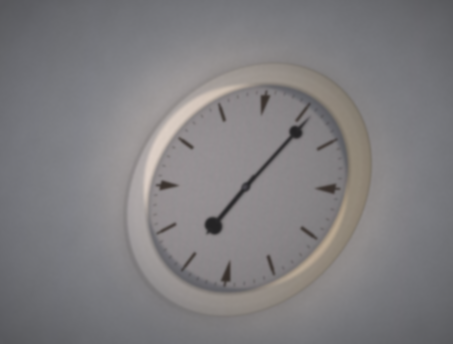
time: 7:06
